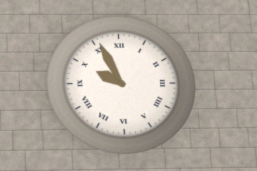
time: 9:56
